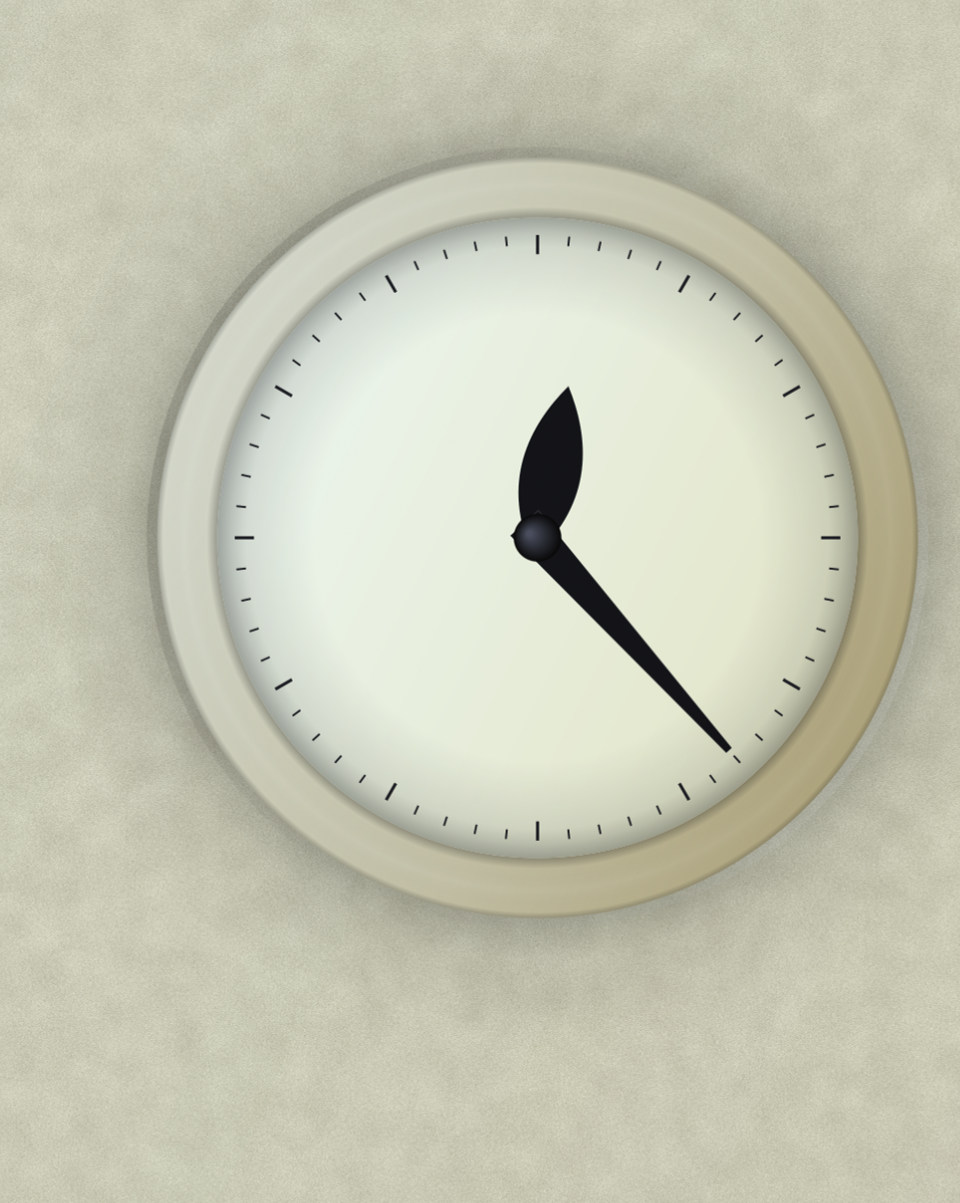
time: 12:23
